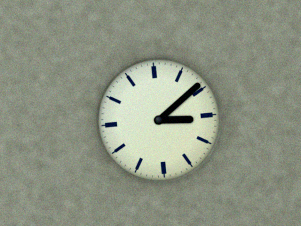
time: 3:09
